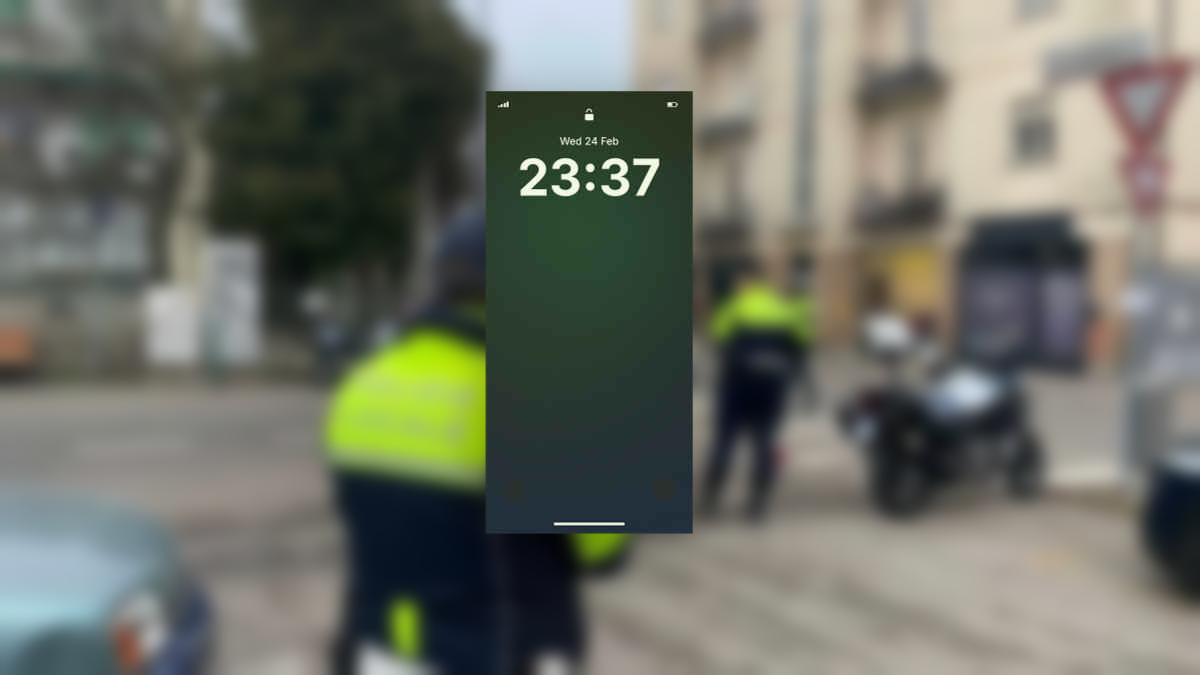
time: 23:37
